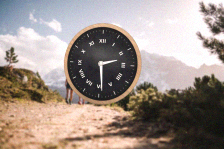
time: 2:29
